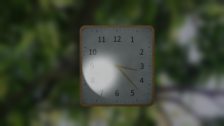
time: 3:23
